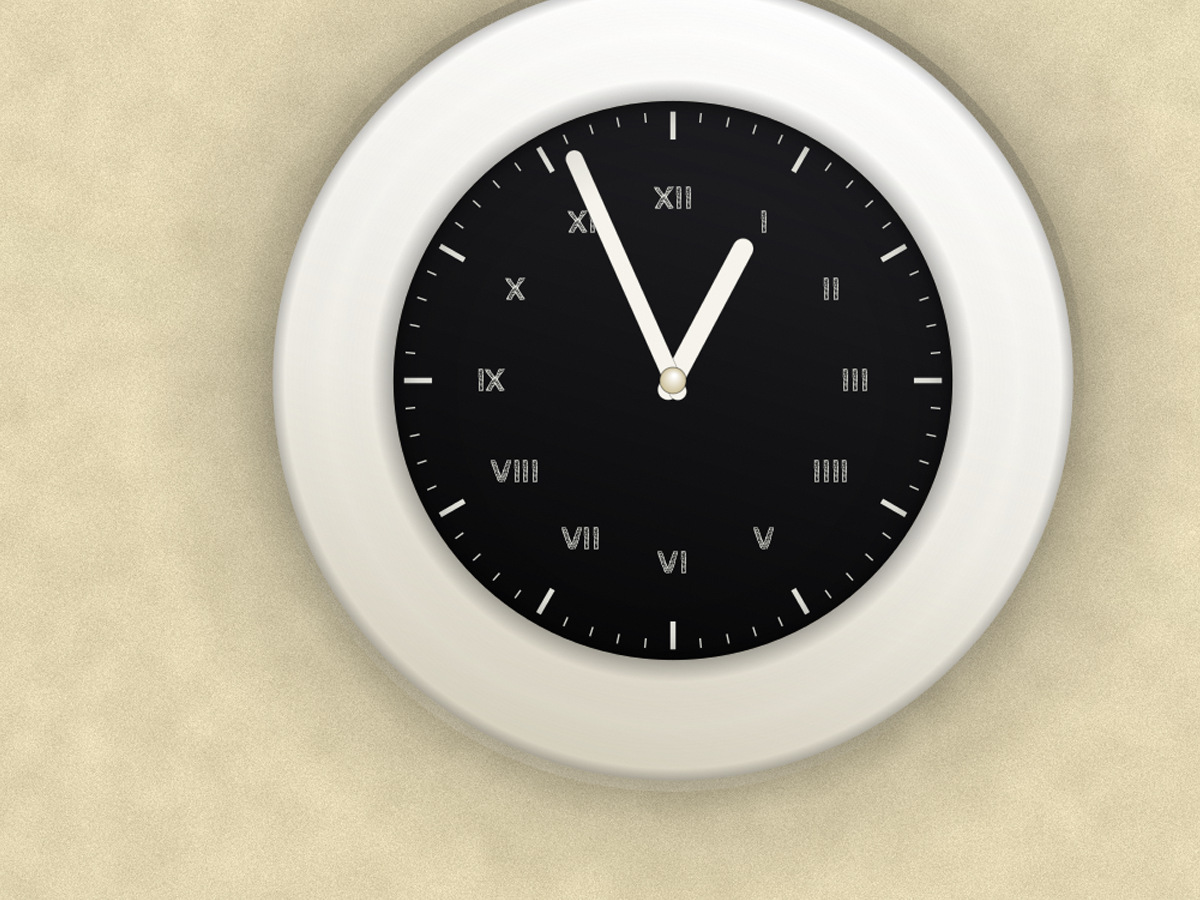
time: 12:56
